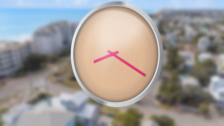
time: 8:20
